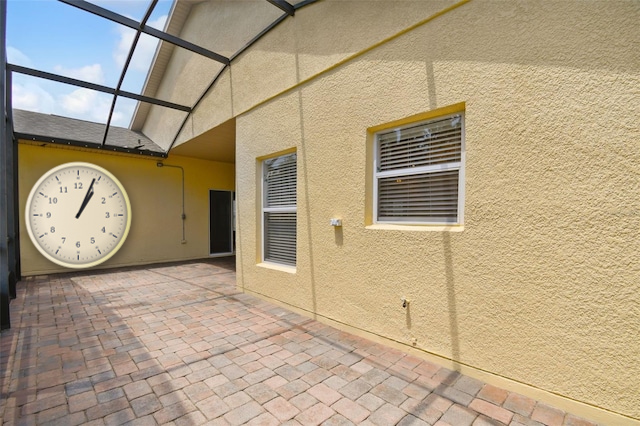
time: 1:04
